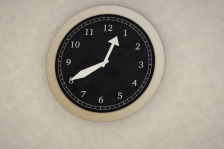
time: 12:40
